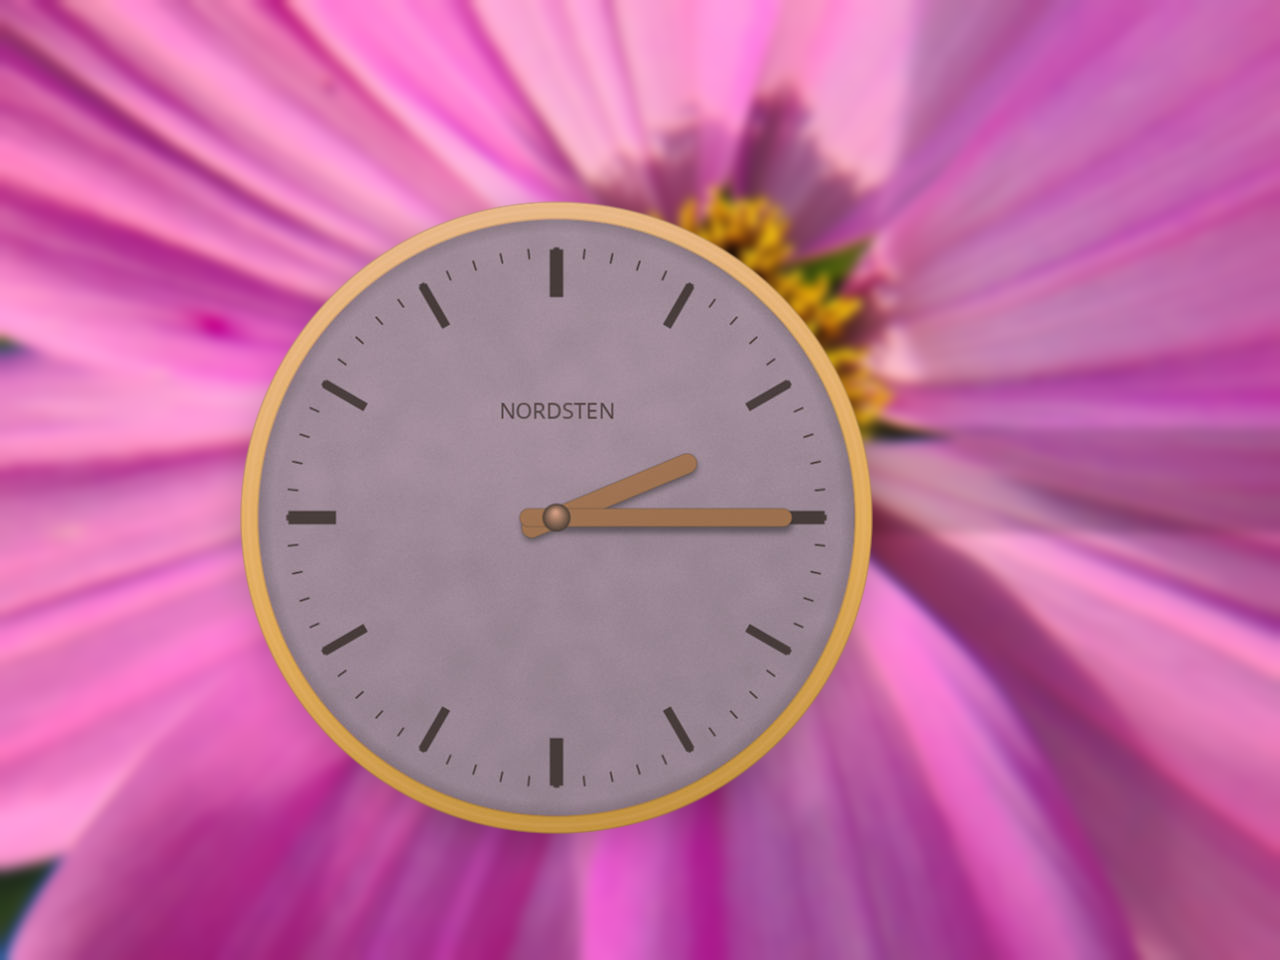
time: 2:15
